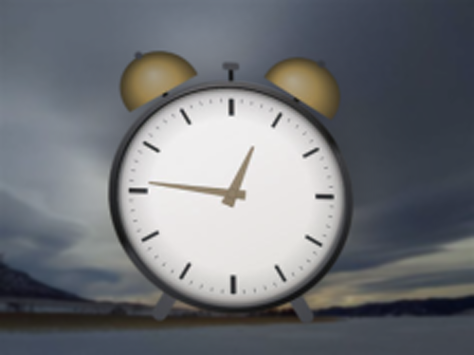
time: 12:46
